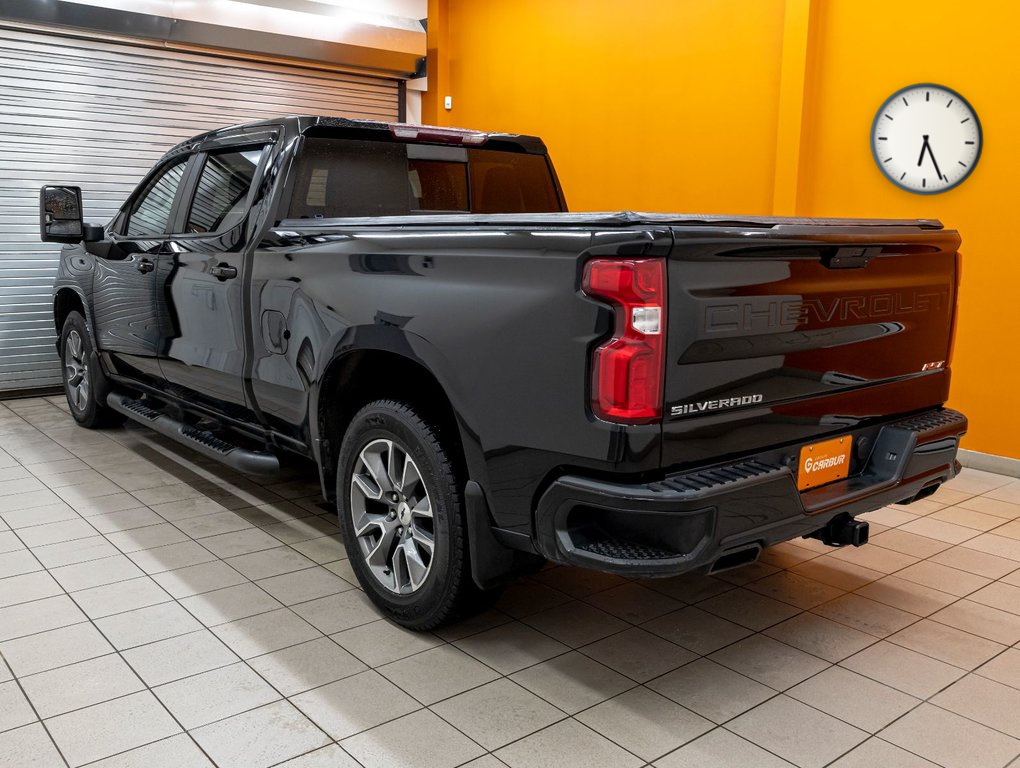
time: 6:26
